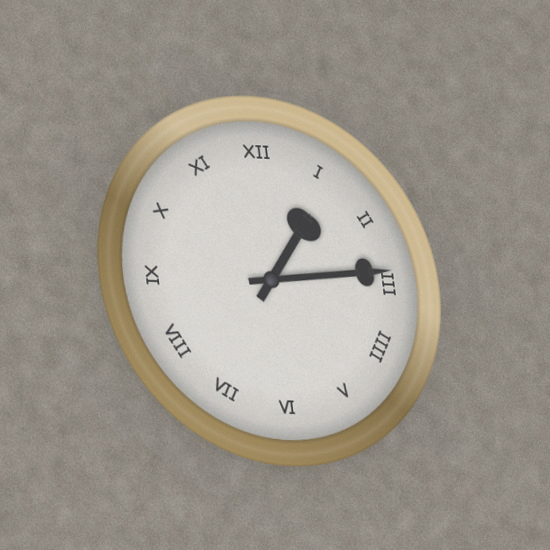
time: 1:14
